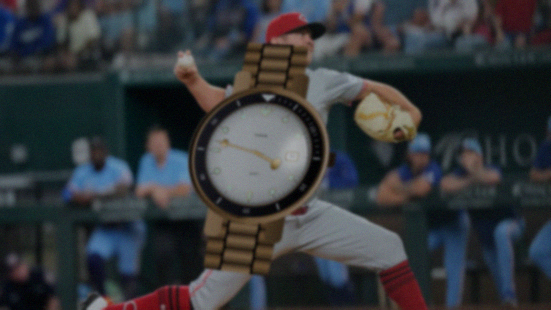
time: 3:47
